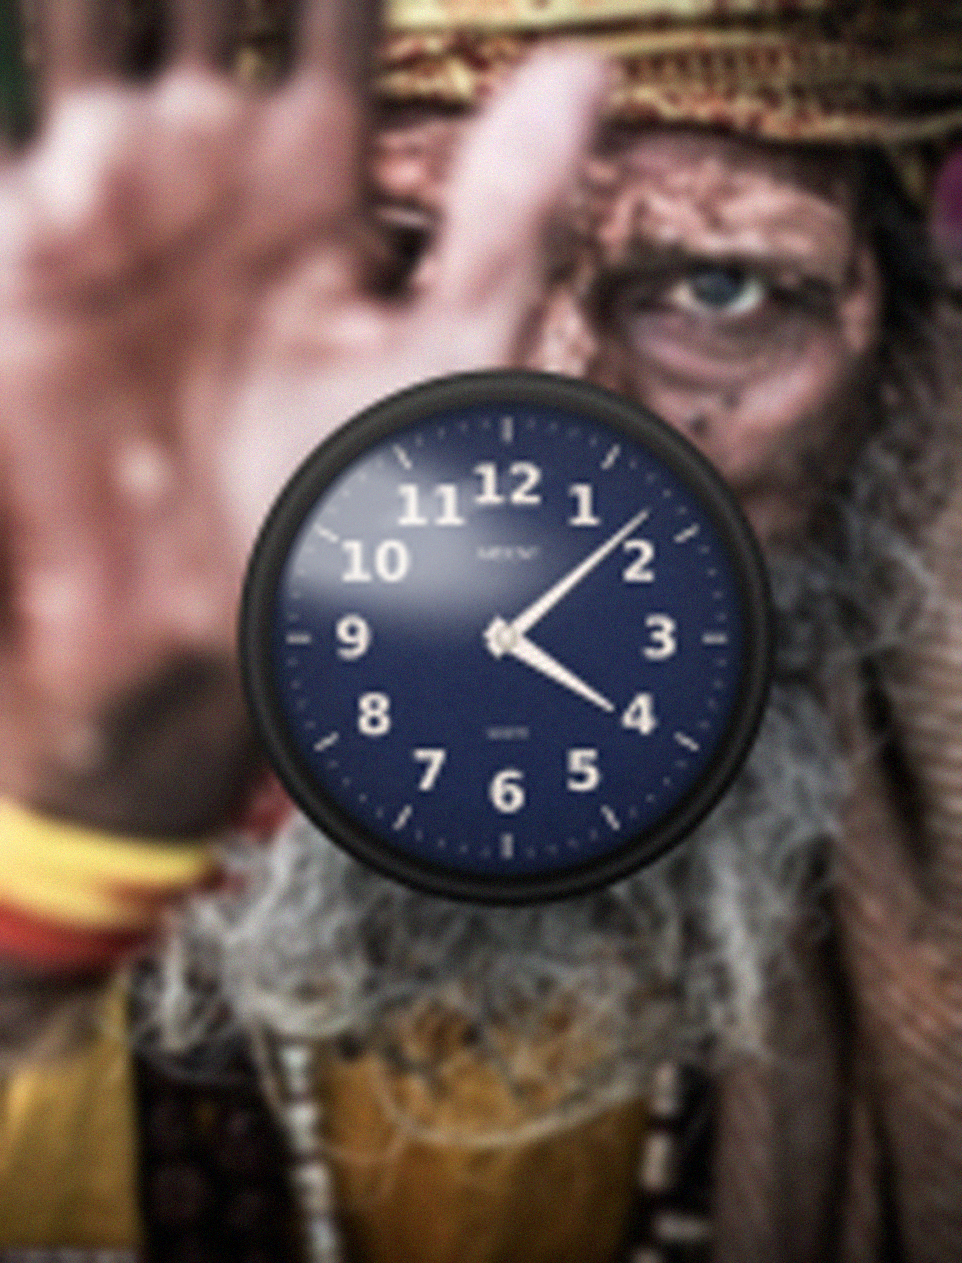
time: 4:08
